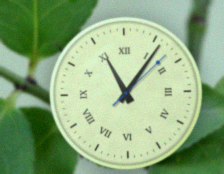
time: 11:06:08
